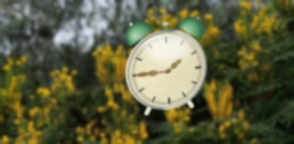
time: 1:45
